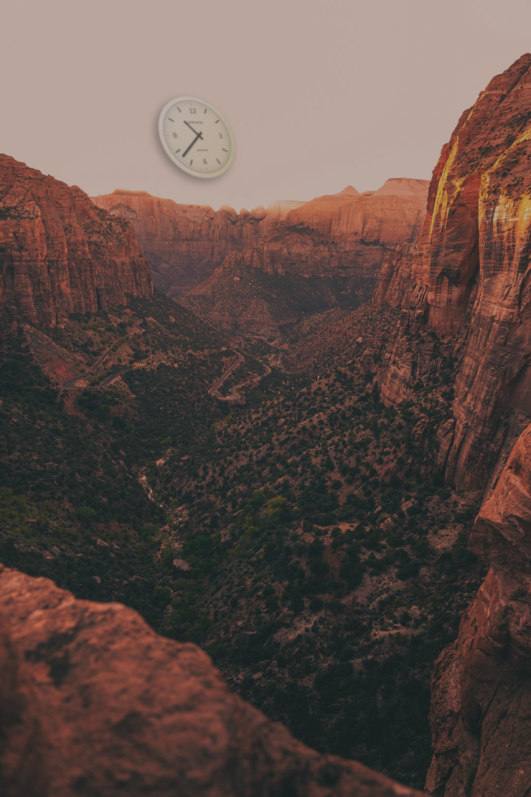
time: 10:38
